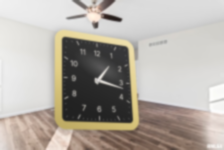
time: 1:17
